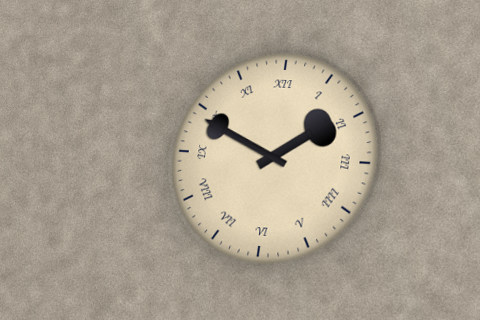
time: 1:49
